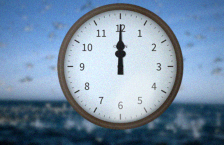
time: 12:00
